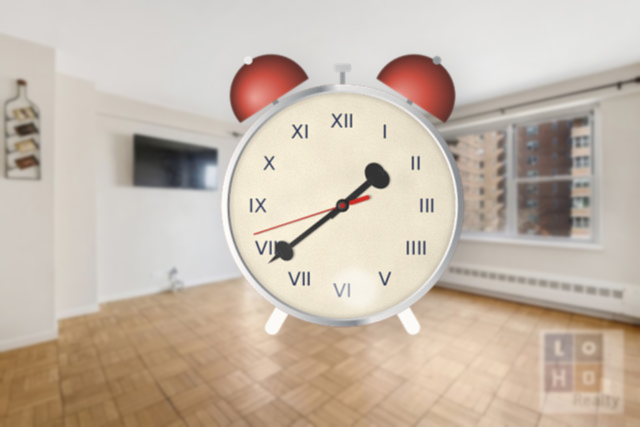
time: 1:38:42
